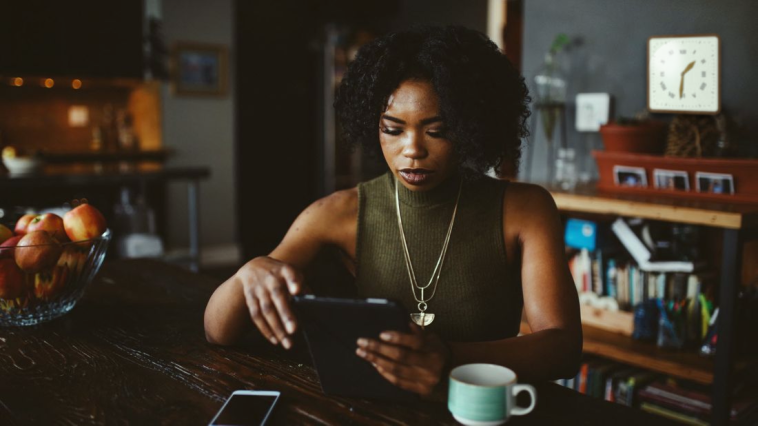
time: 1:31
